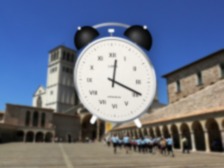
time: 12:19
